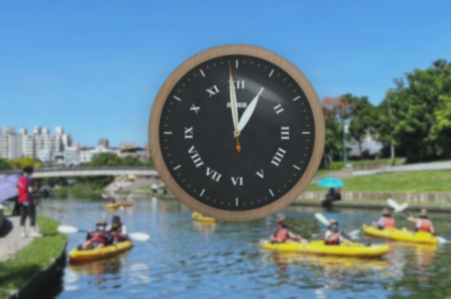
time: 12:58:59
